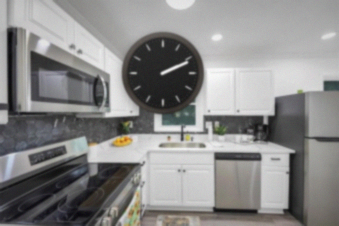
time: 2:11
